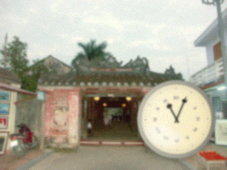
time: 11:04
